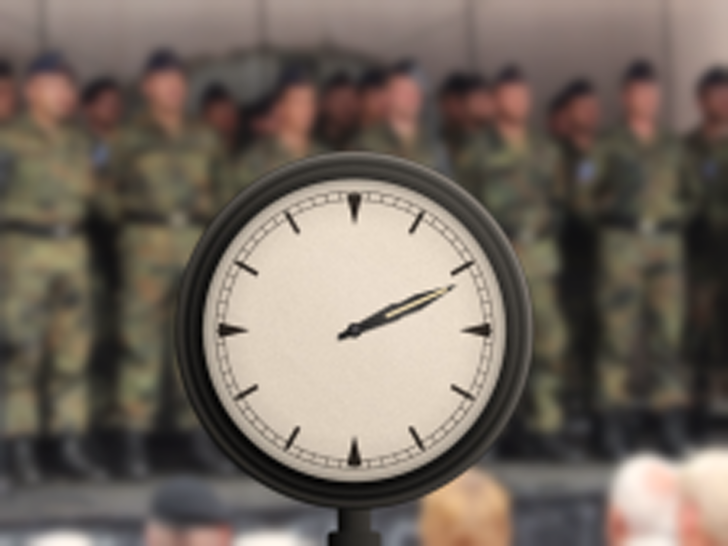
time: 2:11
